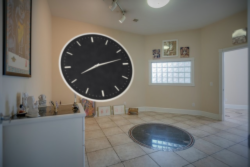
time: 8:13
